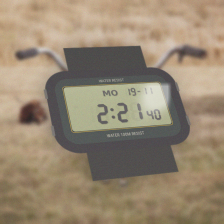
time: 2:21:40
